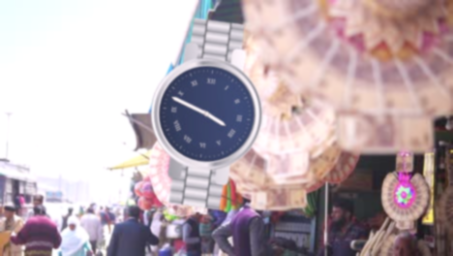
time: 3:48
